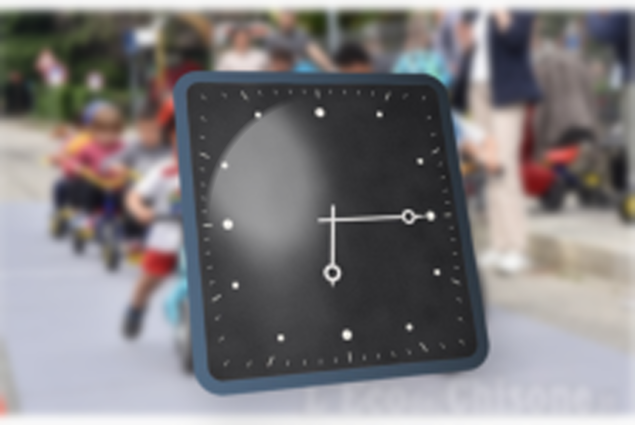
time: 6:15
